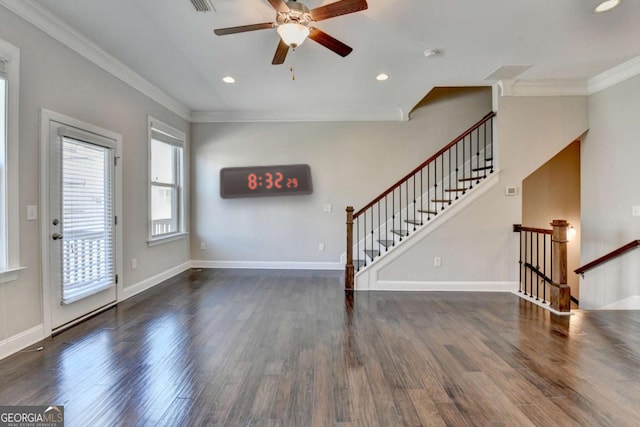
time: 8:32
